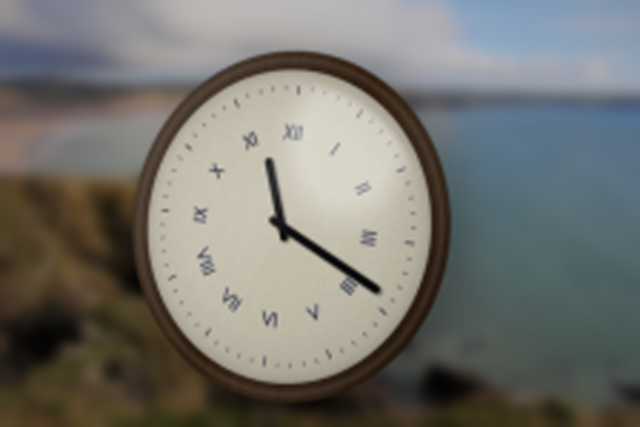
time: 11:19
